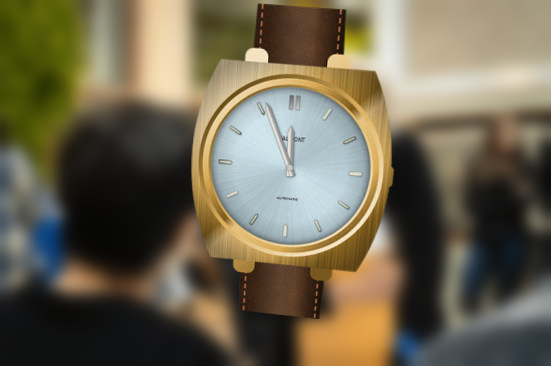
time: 11:56
